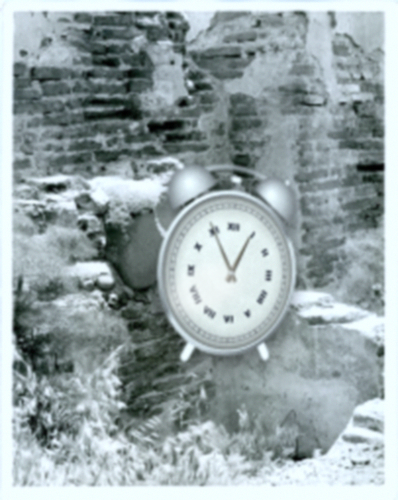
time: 12:55
